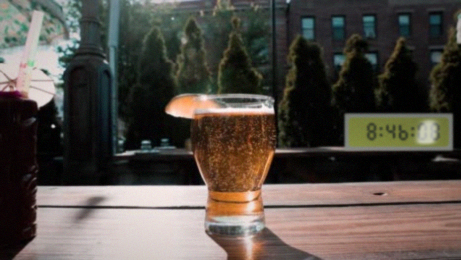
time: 8:46:08
